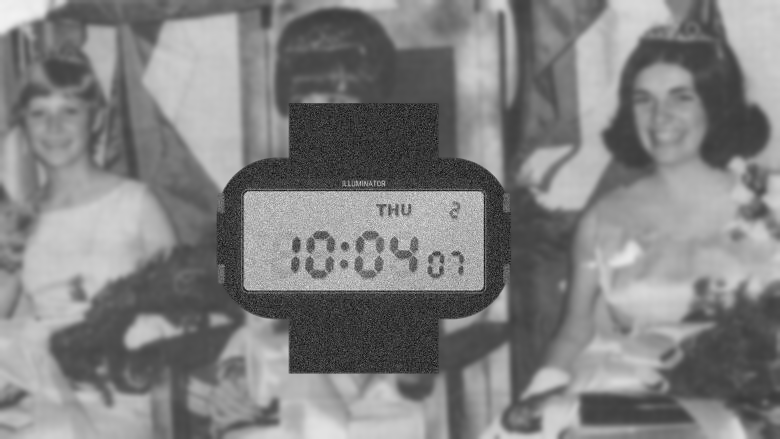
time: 10:04:07
